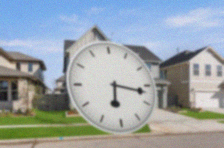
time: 6:17
